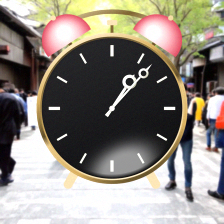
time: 1:07
